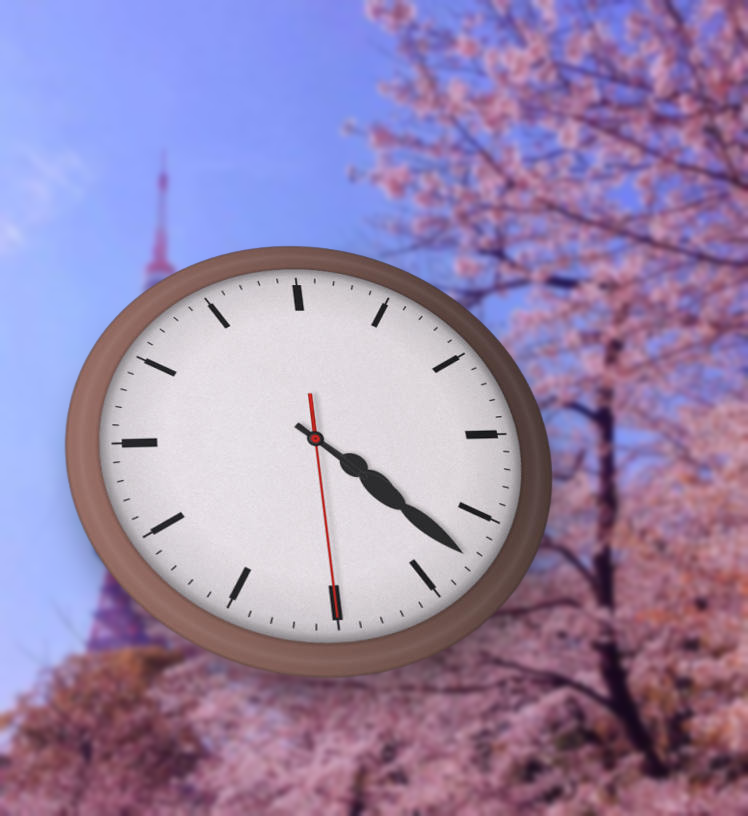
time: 4:22:30
